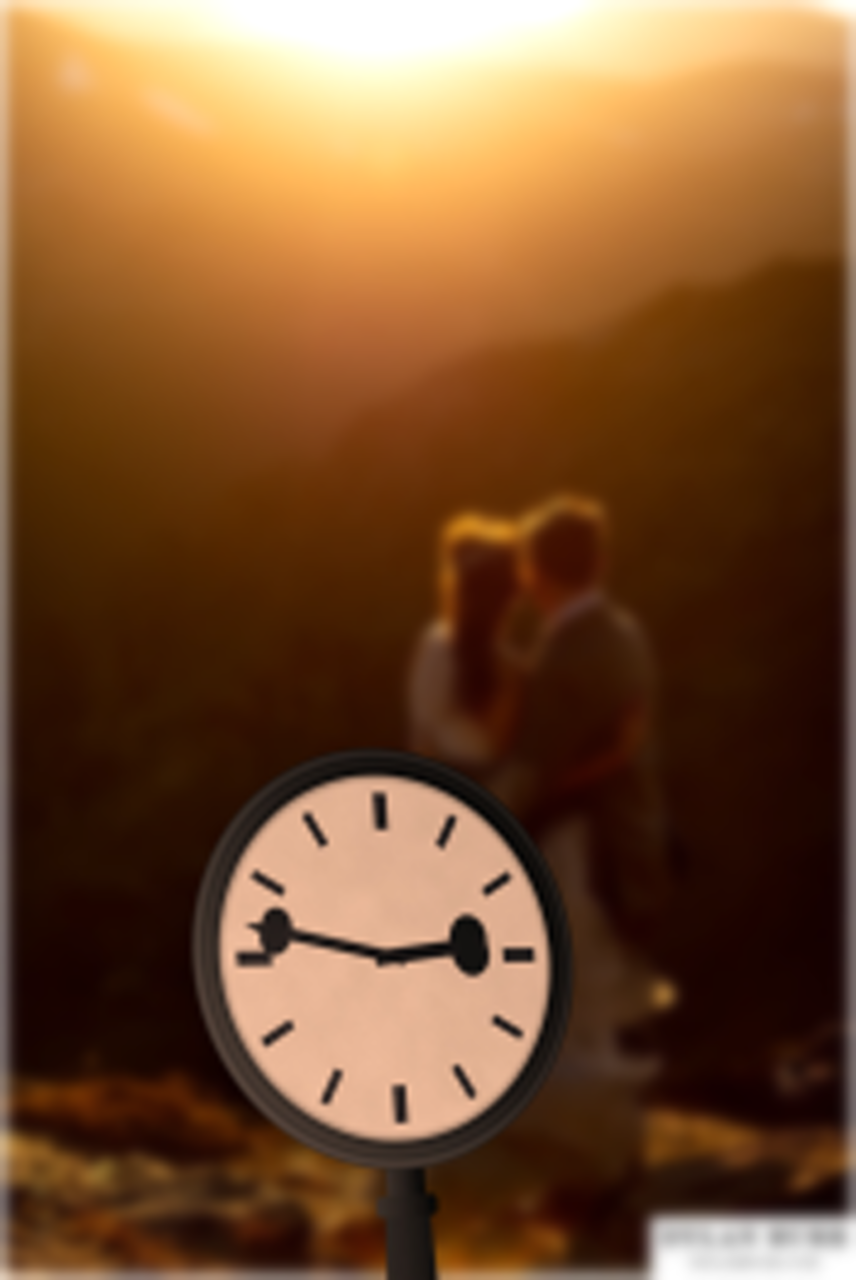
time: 2:47
